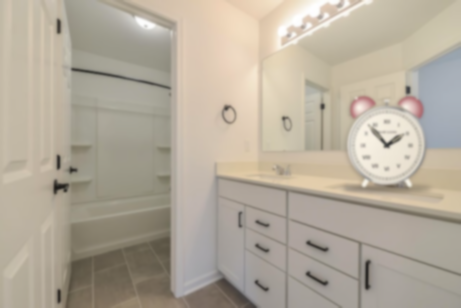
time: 1:53
